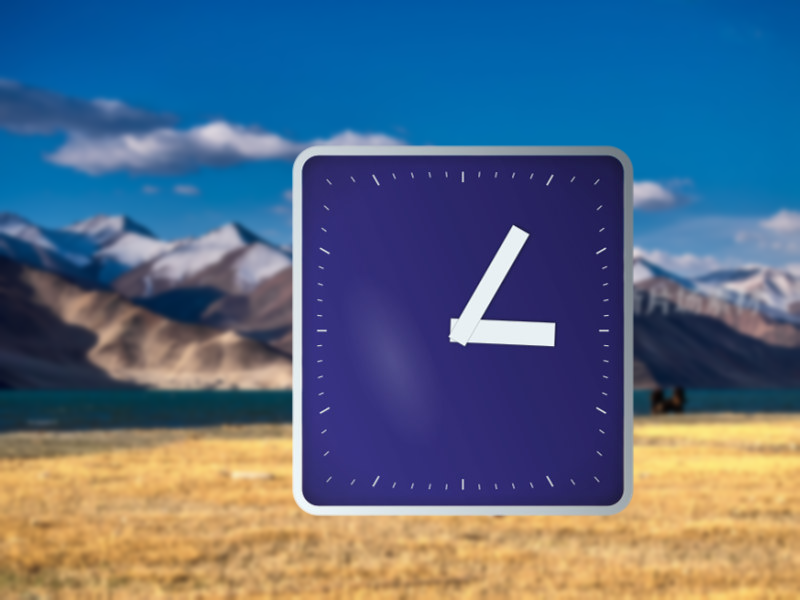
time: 3:05
